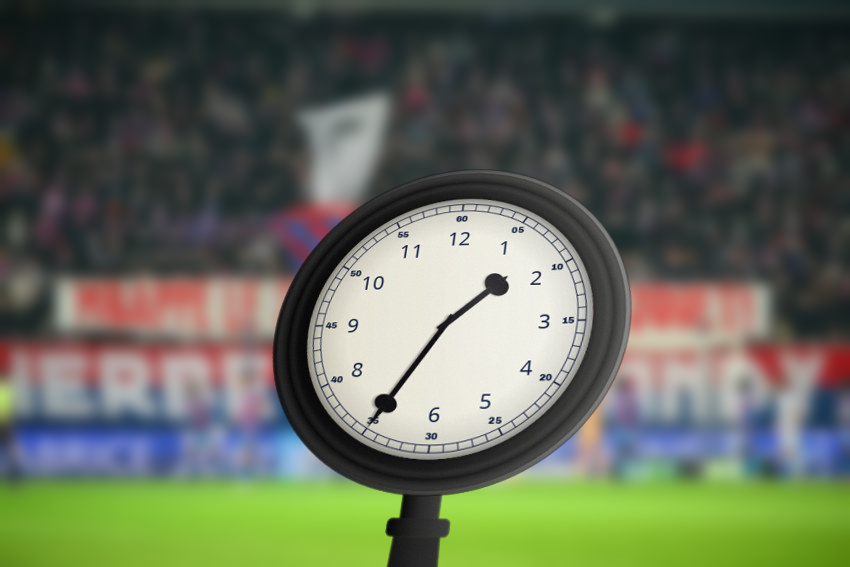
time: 1:35
